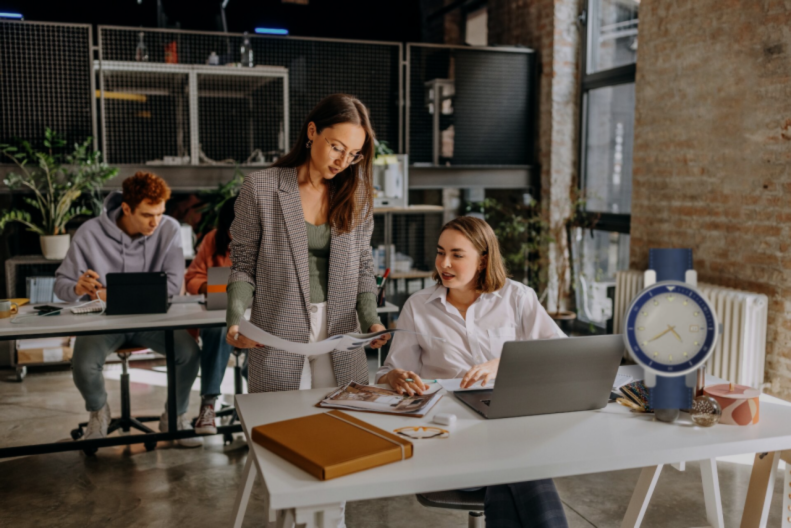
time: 4:40
